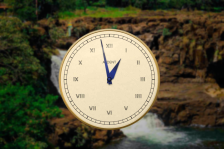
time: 12:58
